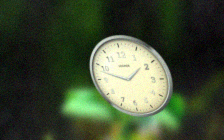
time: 1:48
